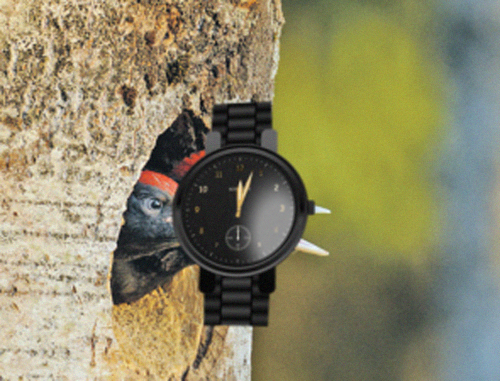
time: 12:03
